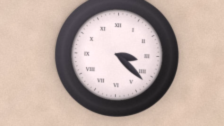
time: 3:22
